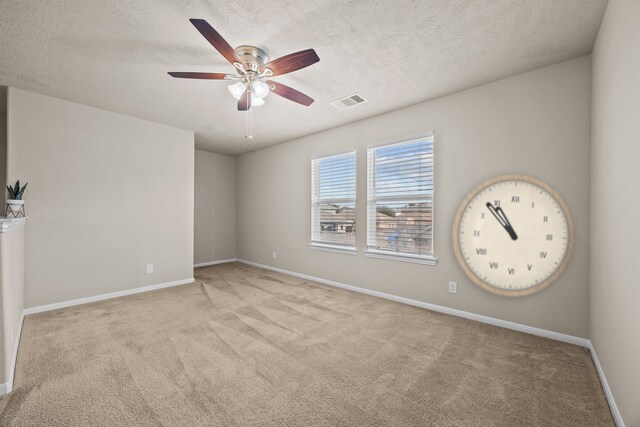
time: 10:53
